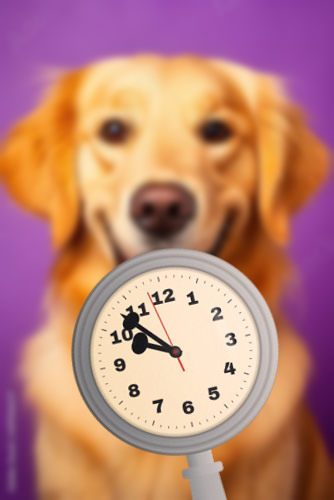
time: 9:52:58
